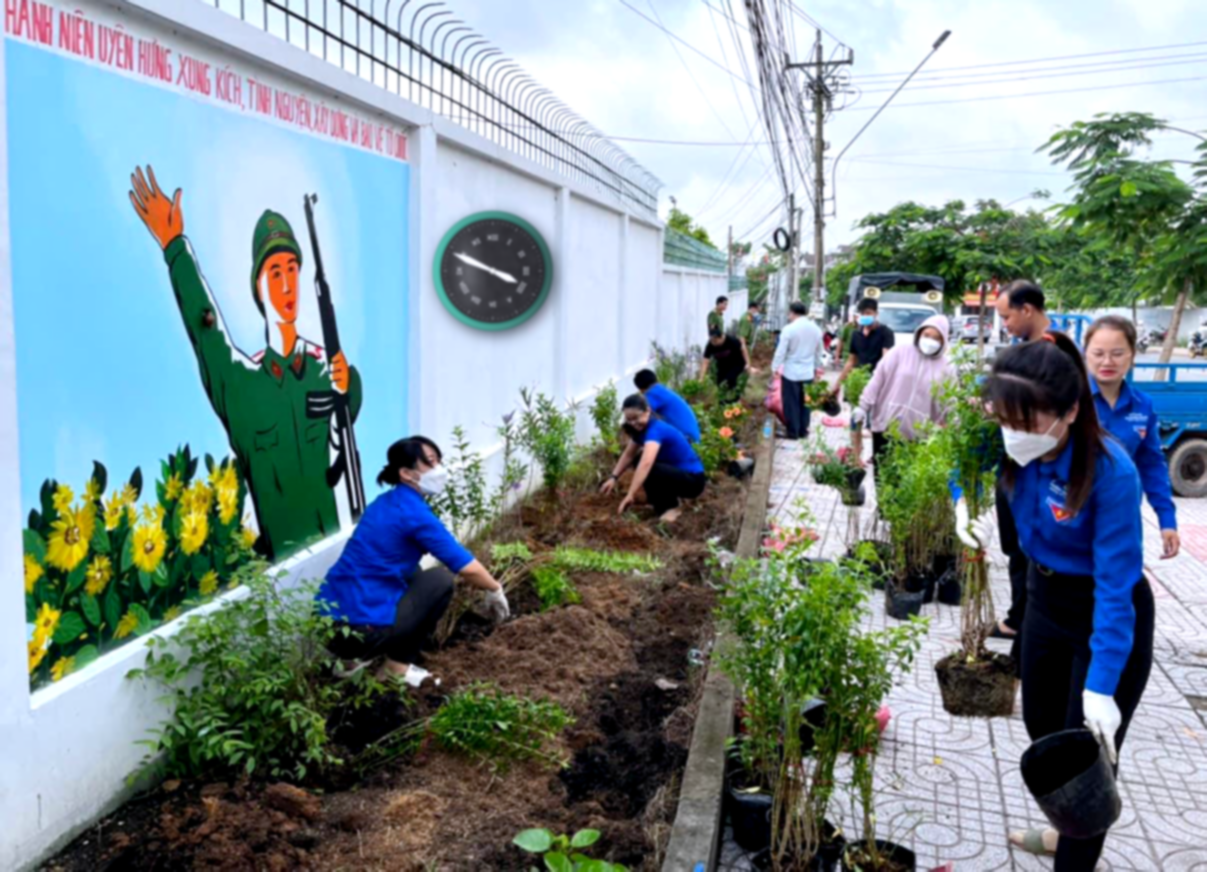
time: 3:49
